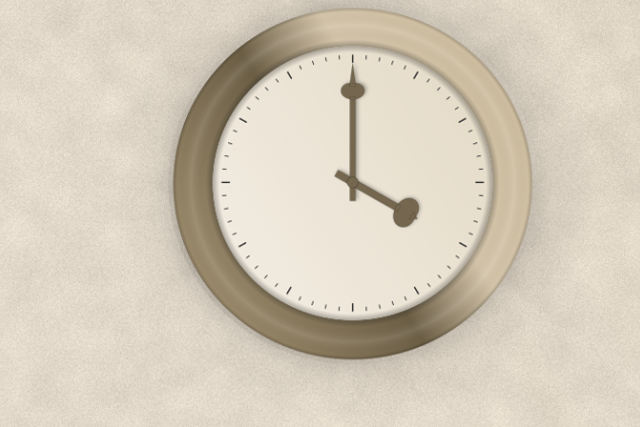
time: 4:00
